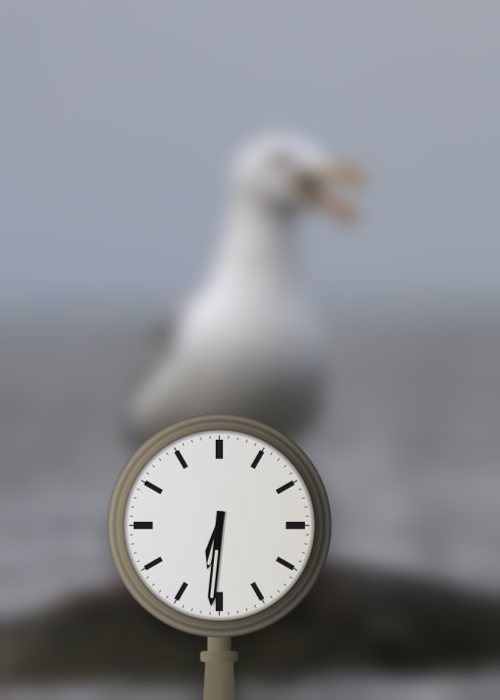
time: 6:31
